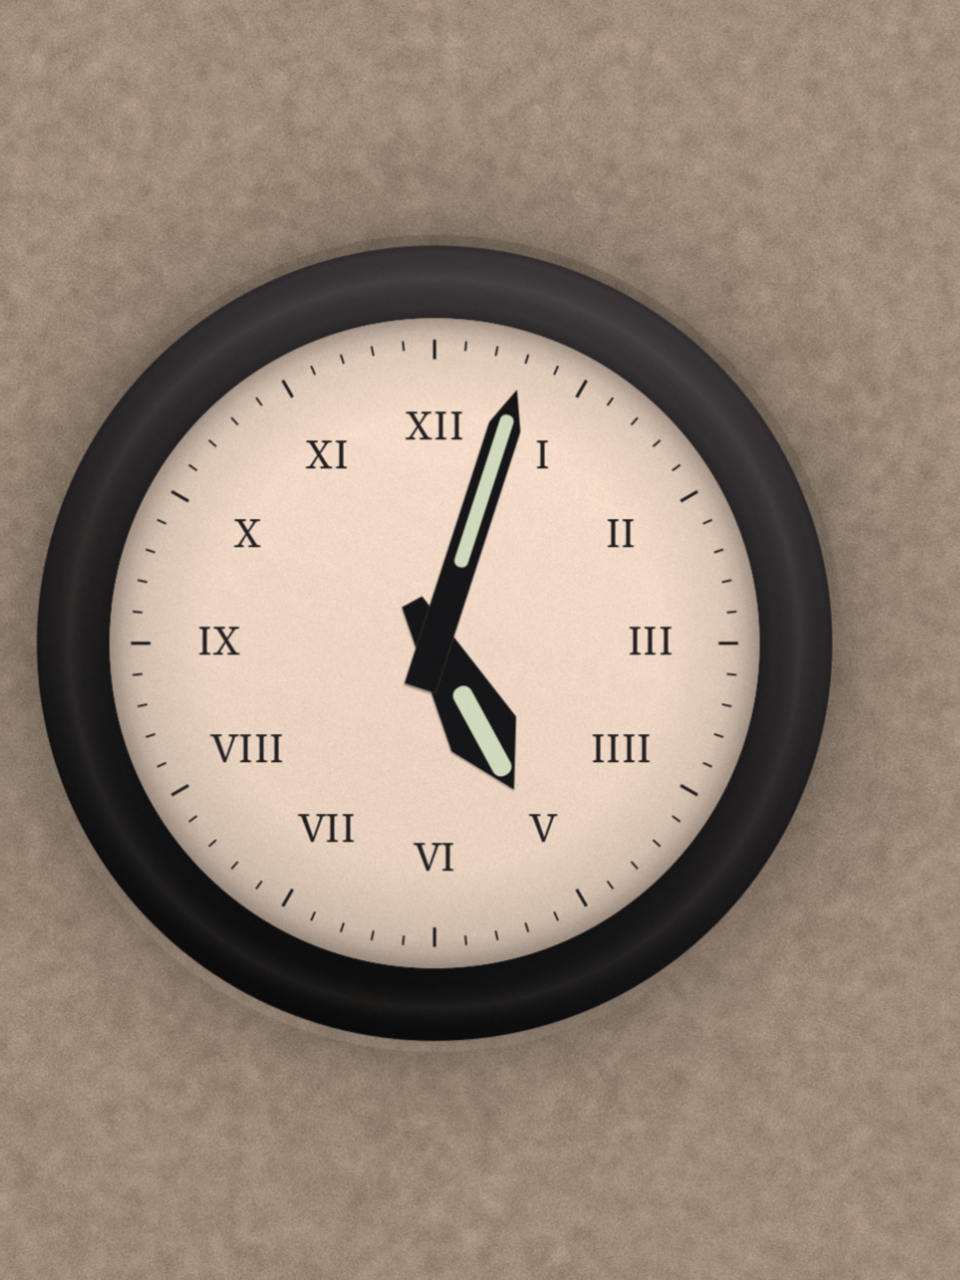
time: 5:03
